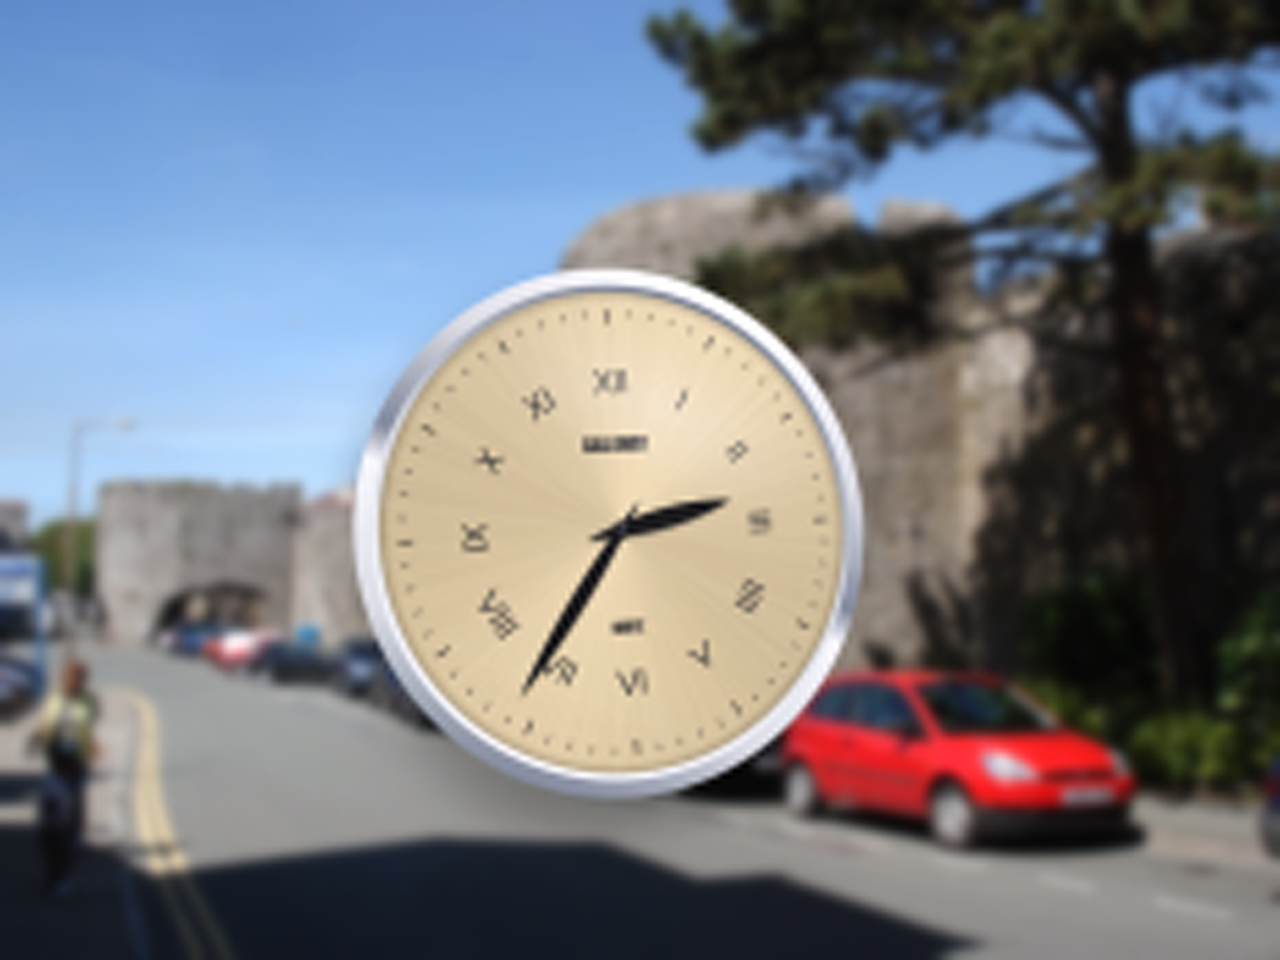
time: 2:36
